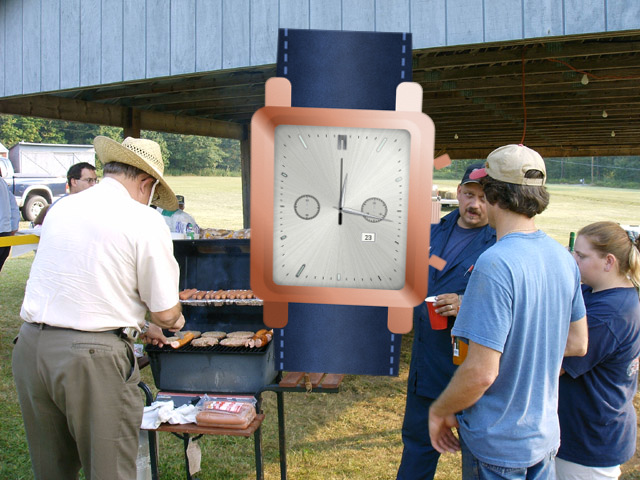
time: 12:17
